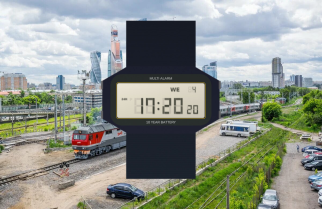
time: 17:20:20
